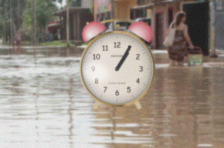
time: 1:05
